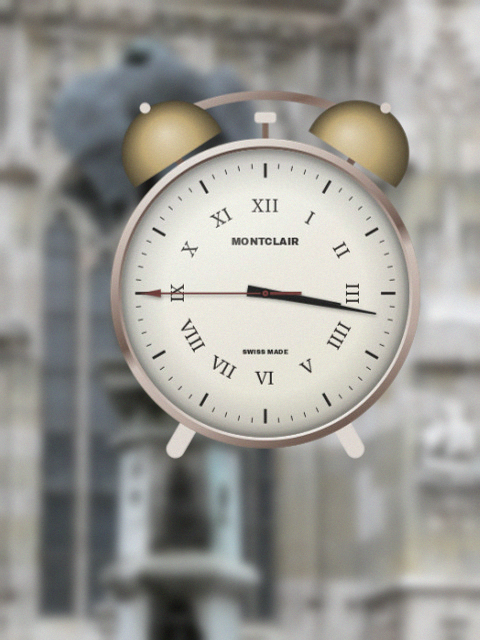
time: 3:16:45
